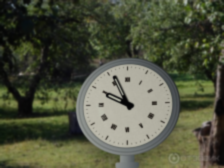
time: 9:56
